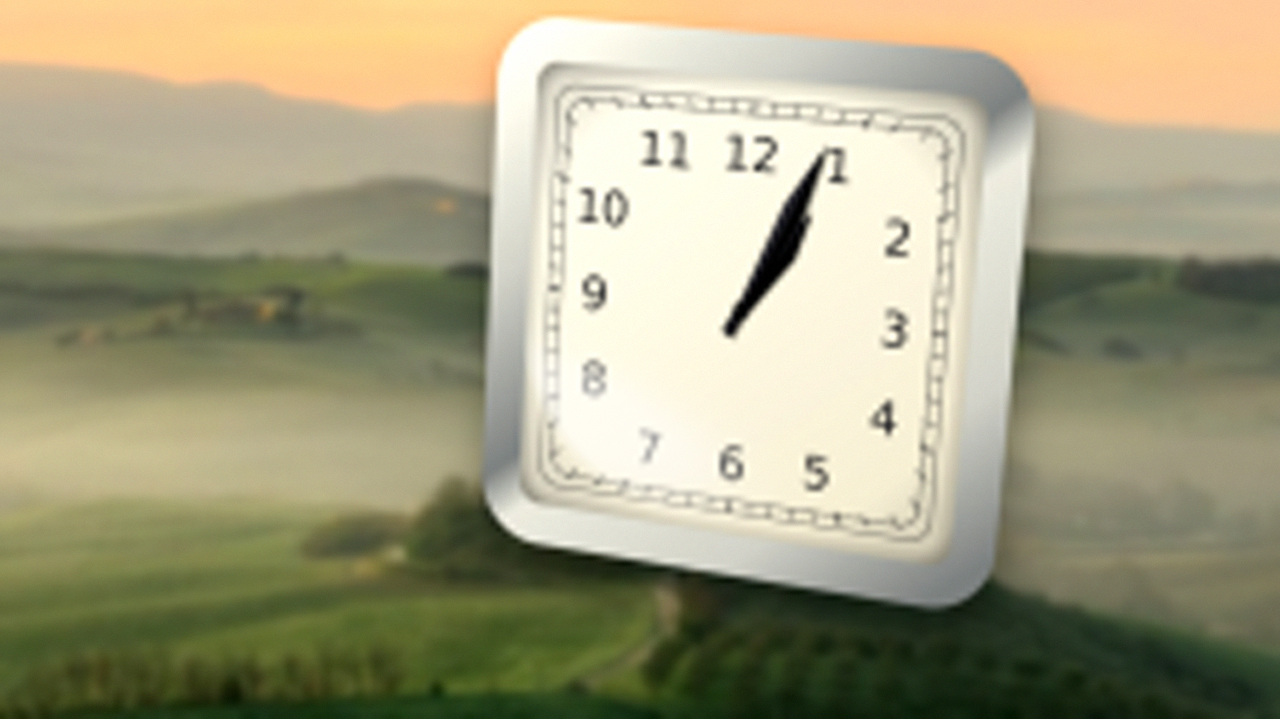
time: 1:04
